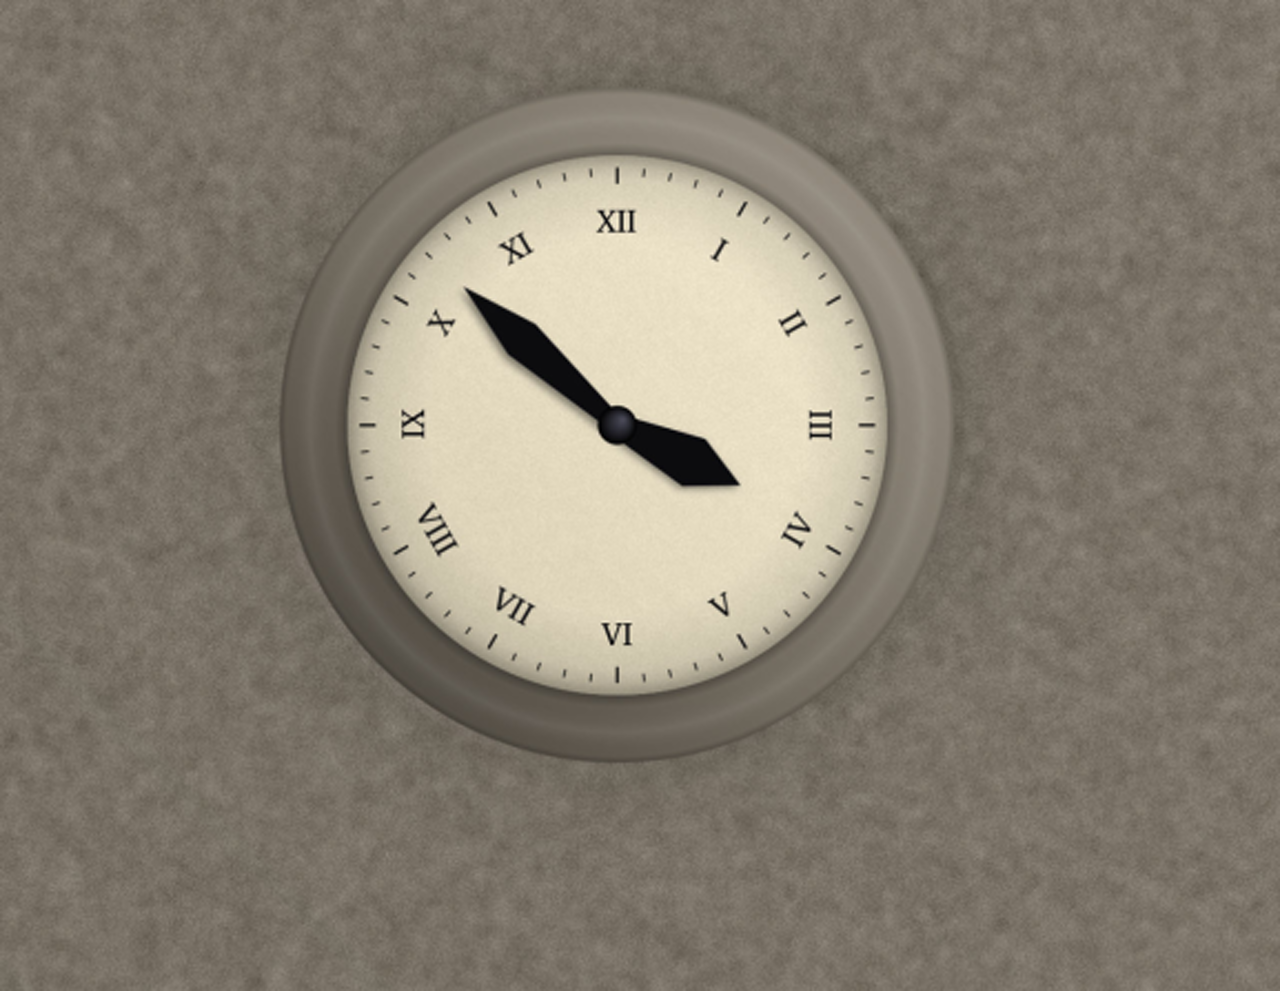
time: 3:52
